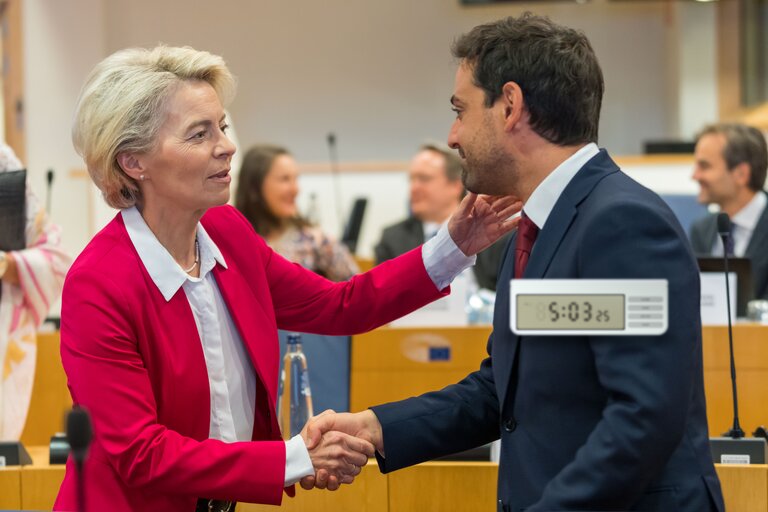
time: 5:03:25
